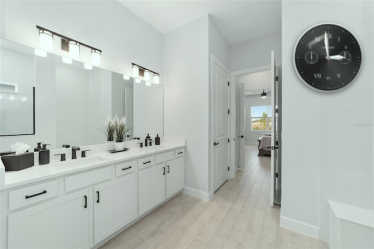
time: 2:59
